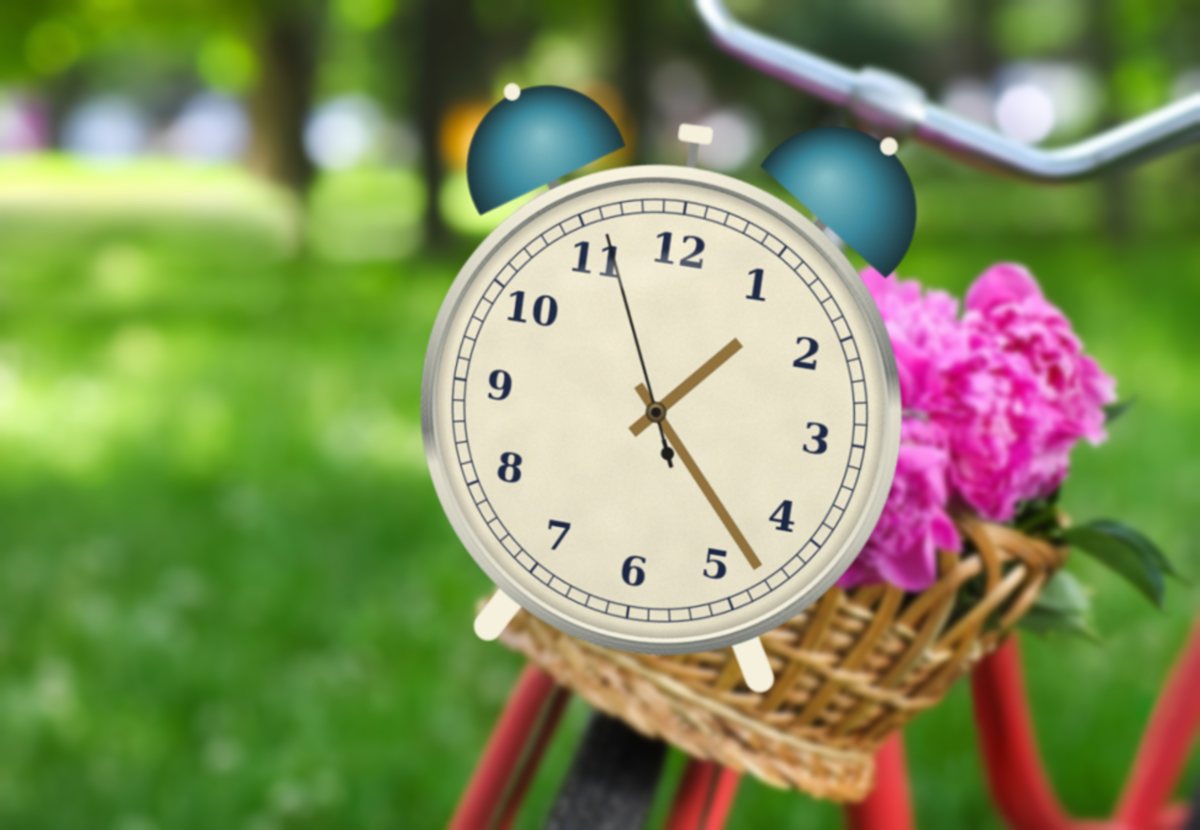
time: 1:22:56
